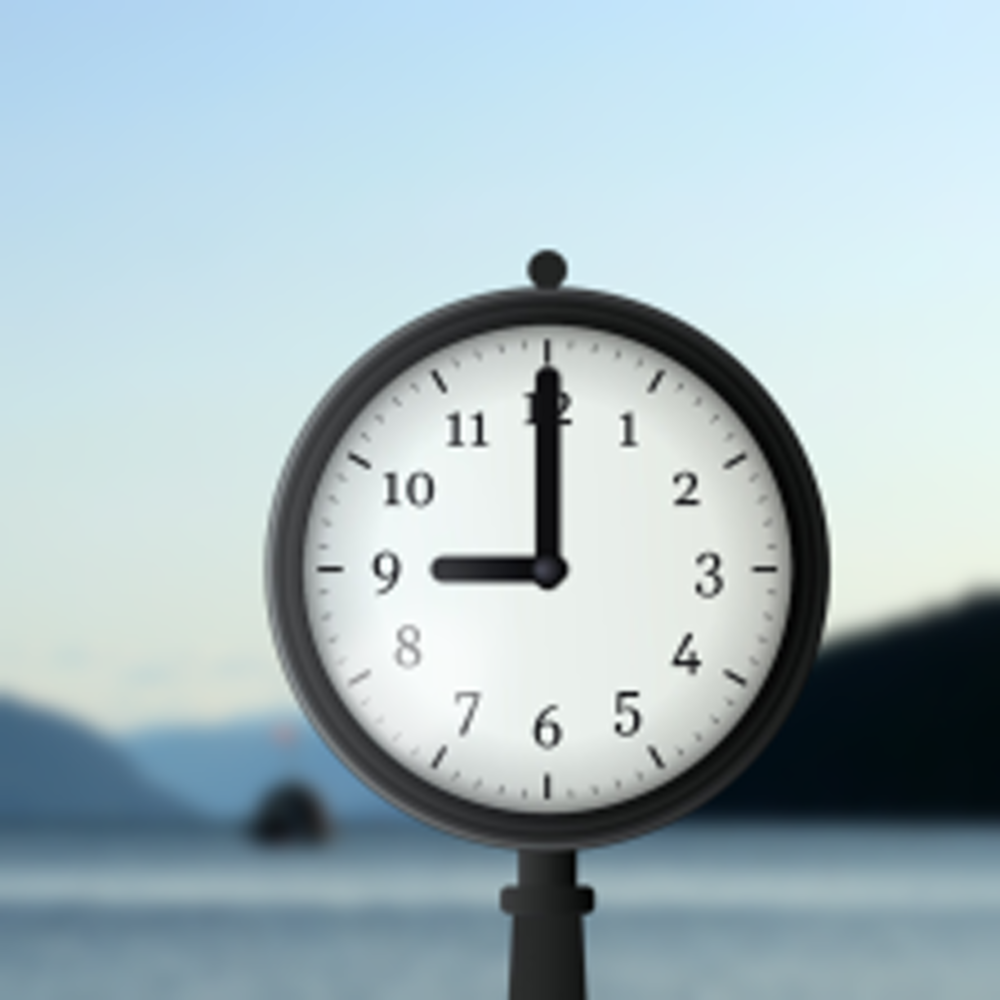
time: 9:00
